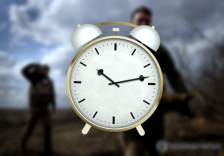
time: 10:13
